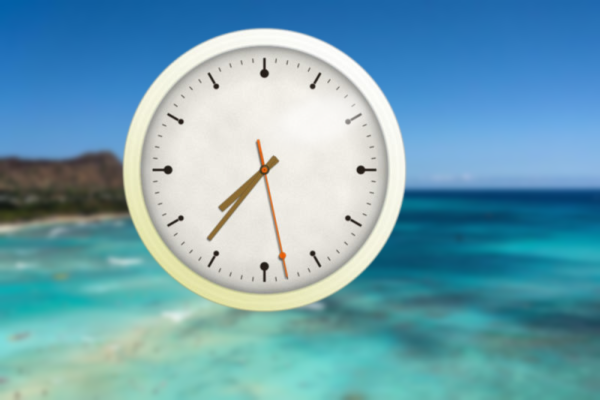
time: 7:36:28
